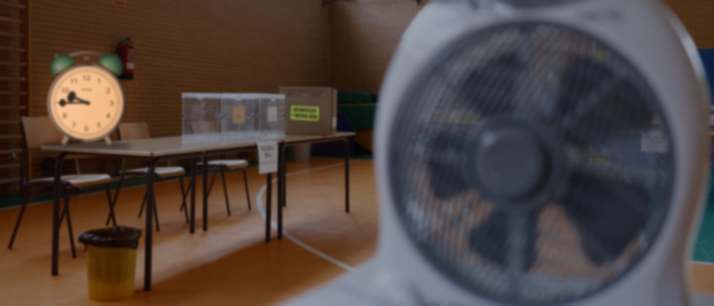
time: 9:45
